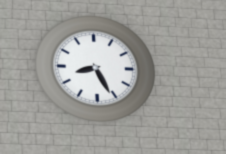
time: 8:26
